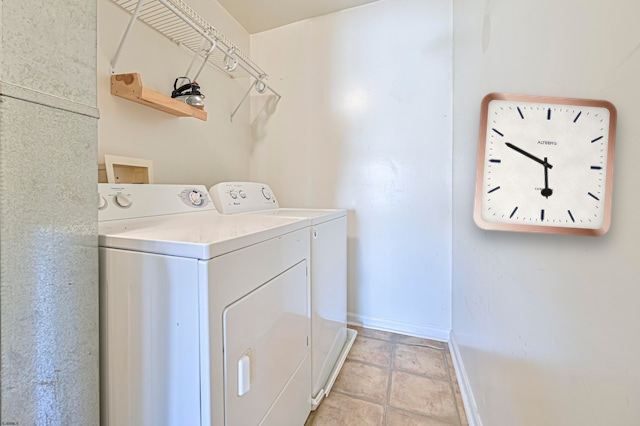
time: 5:49
